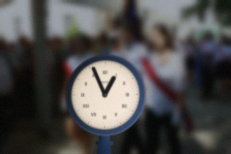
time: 12:56
